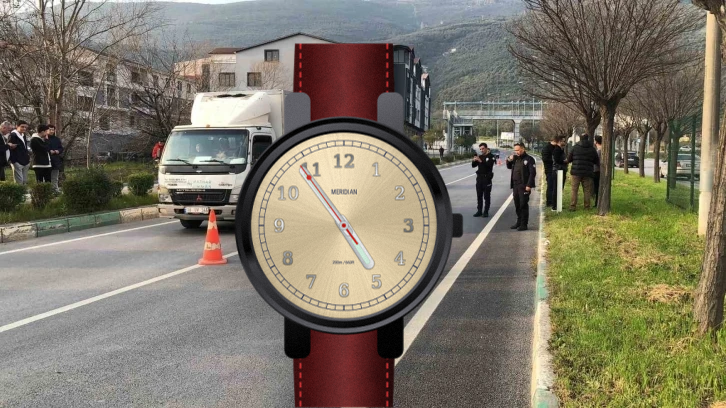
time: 4:53:54
